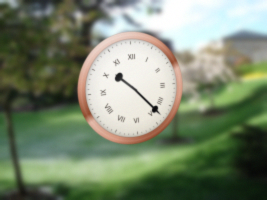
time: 10:23
